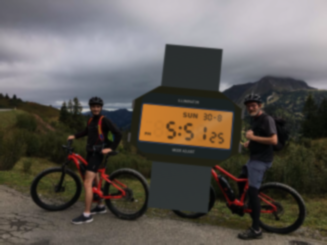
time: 5:51:25
